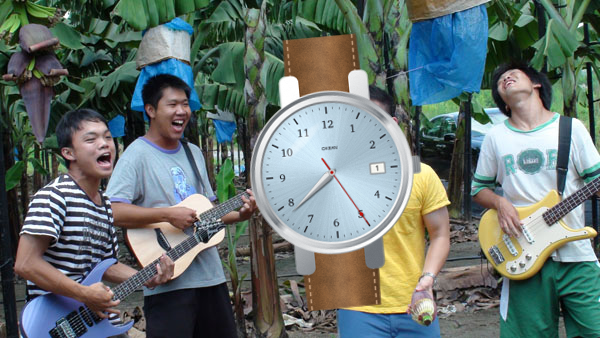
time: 7:38:25
